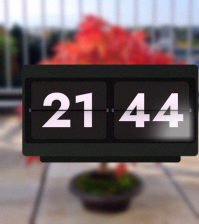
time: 21:44
